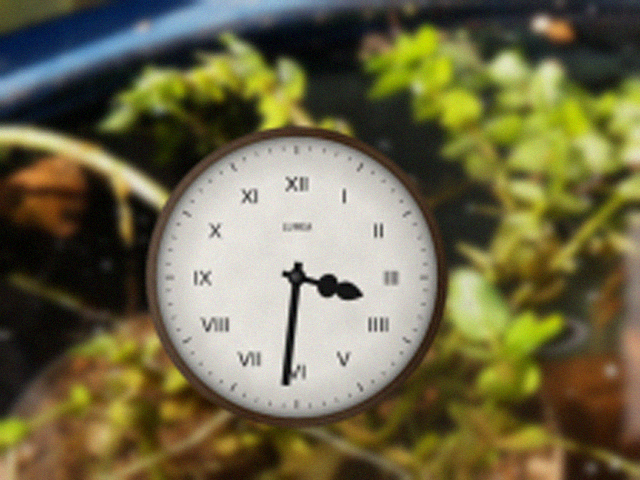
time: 3:31
